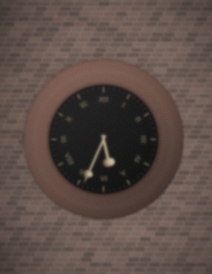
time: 5:34
